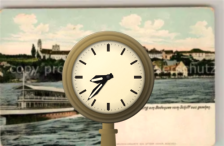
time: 8:37
